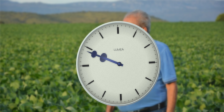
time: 9:49
